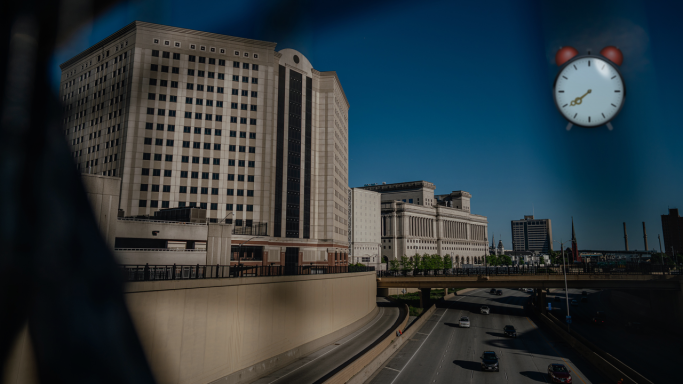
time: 7:39
